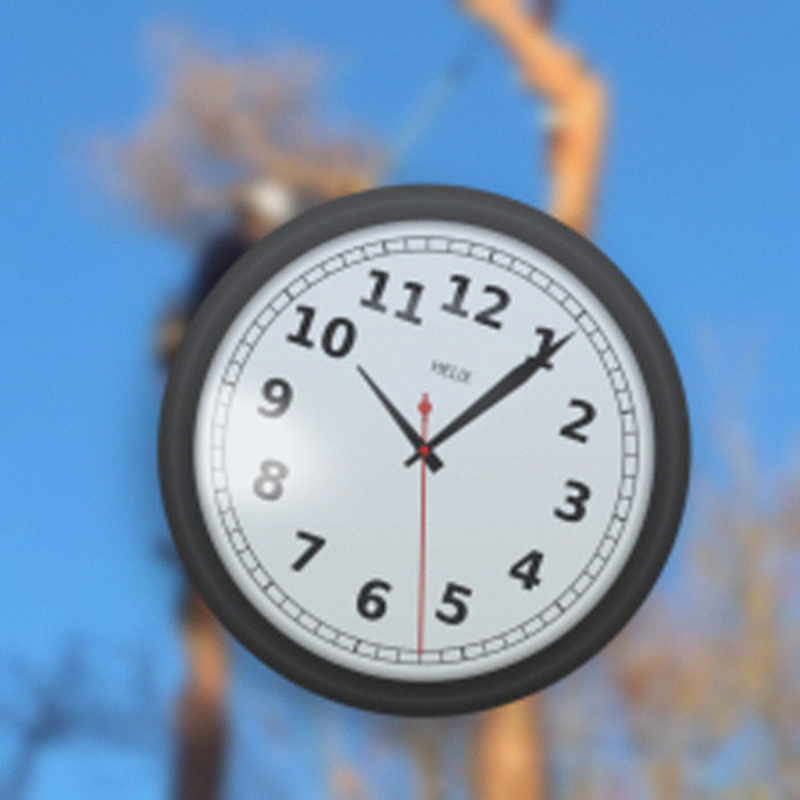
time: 10:05:27
